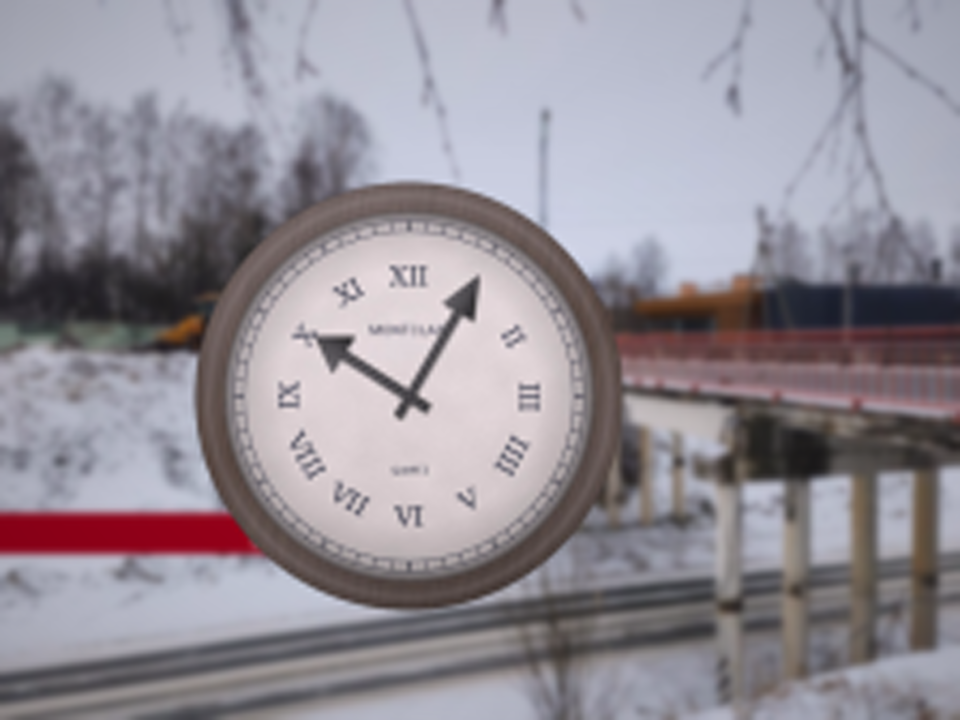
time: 10:05
